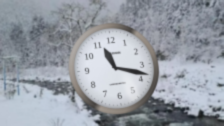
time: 11:18
